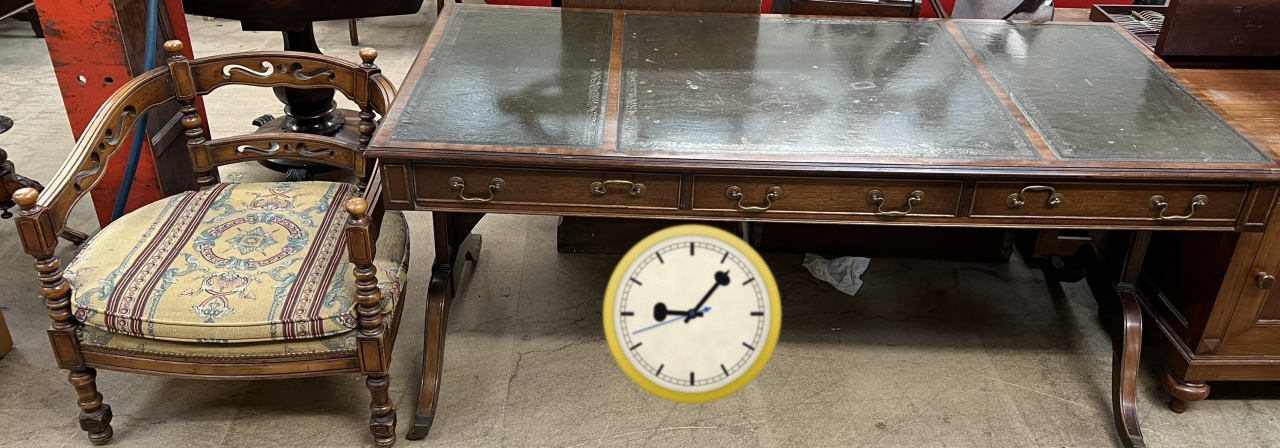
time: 9:06:42
